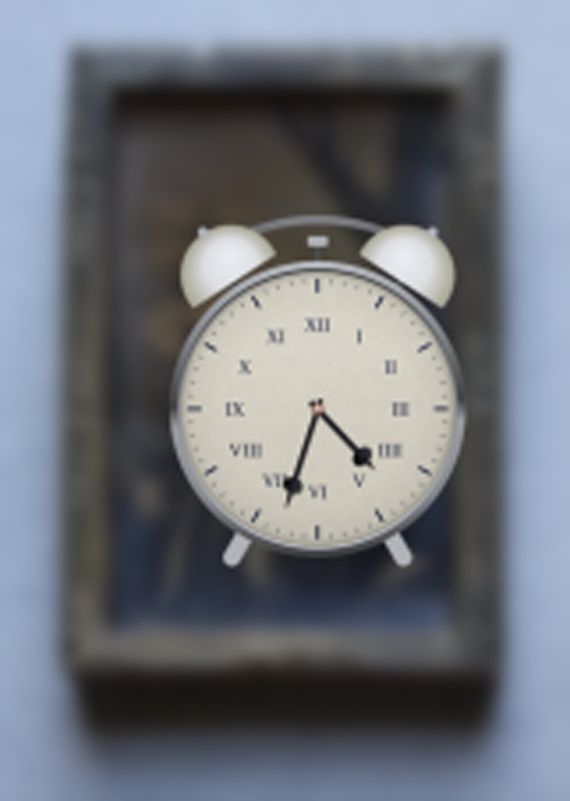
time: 4:33
